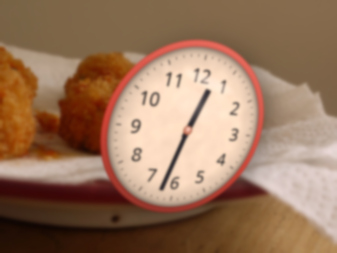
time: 12:32
